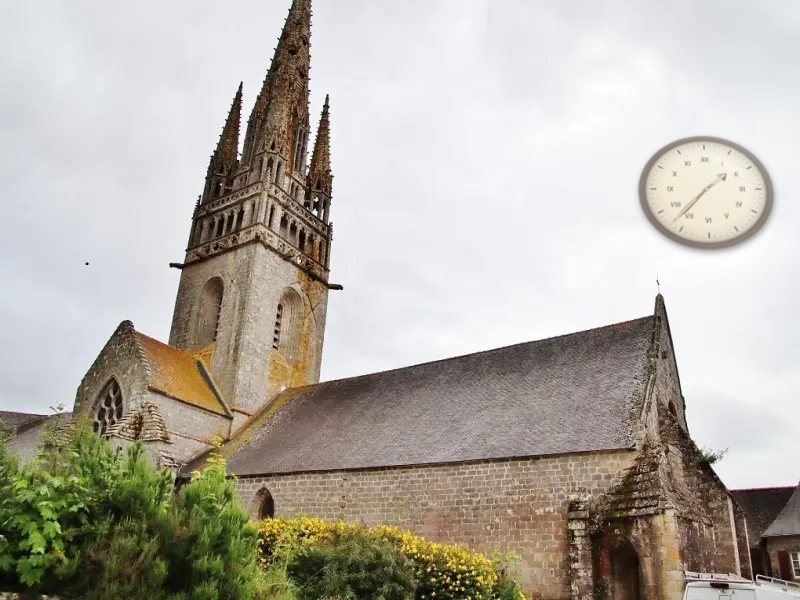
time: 1:37
